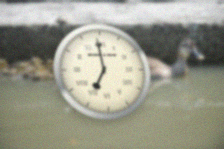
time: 6:59
